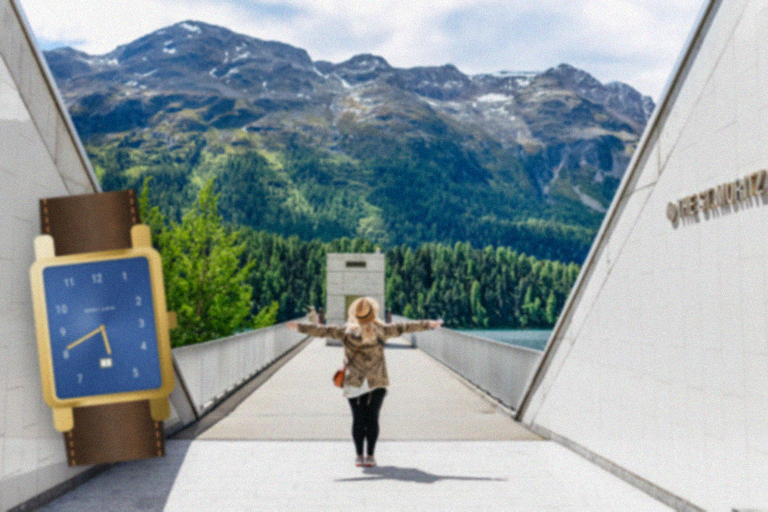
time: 5:41
